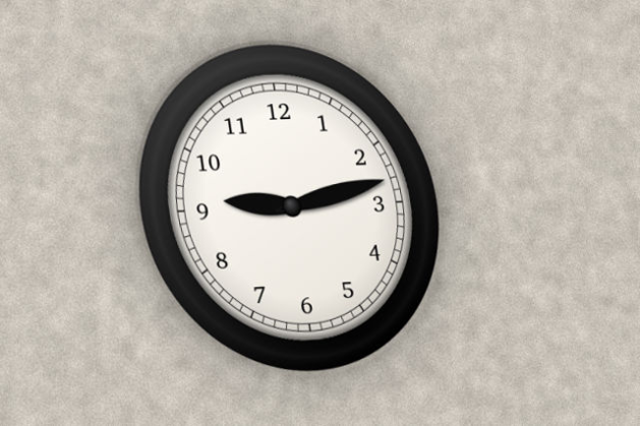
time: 9:13
